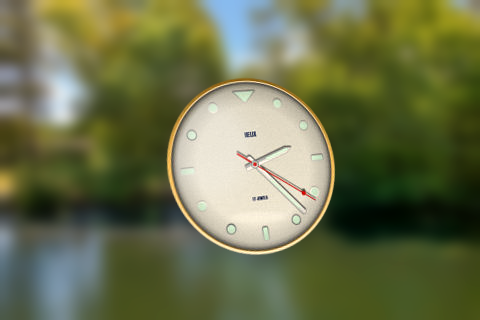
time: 2:23:21
